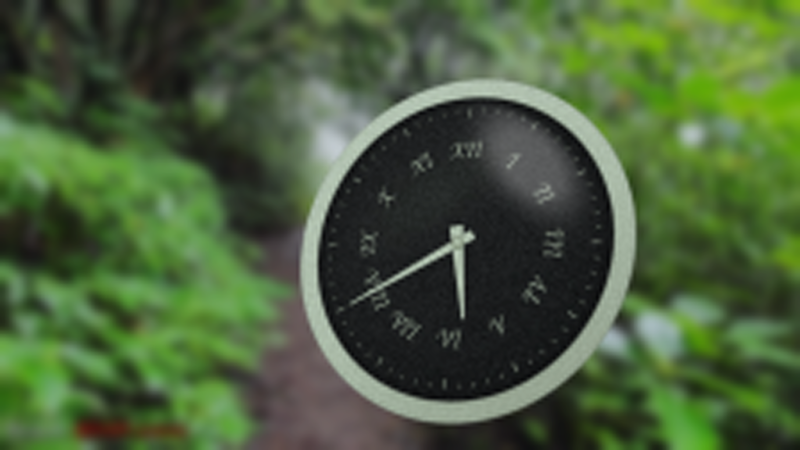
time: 5:40
